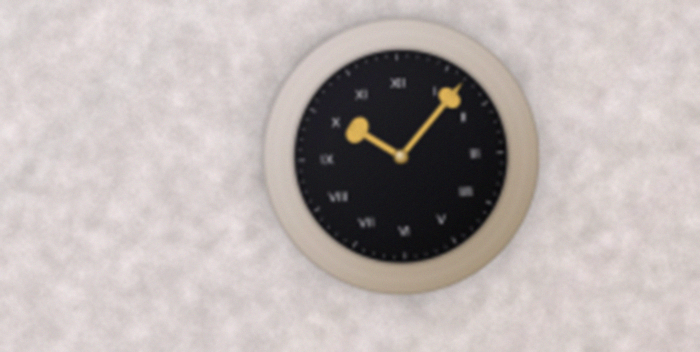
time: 10:07
